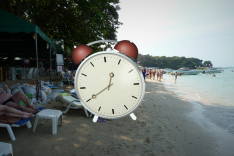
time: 12:40
